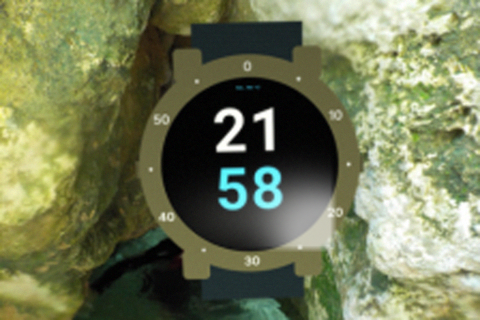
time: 21:58
